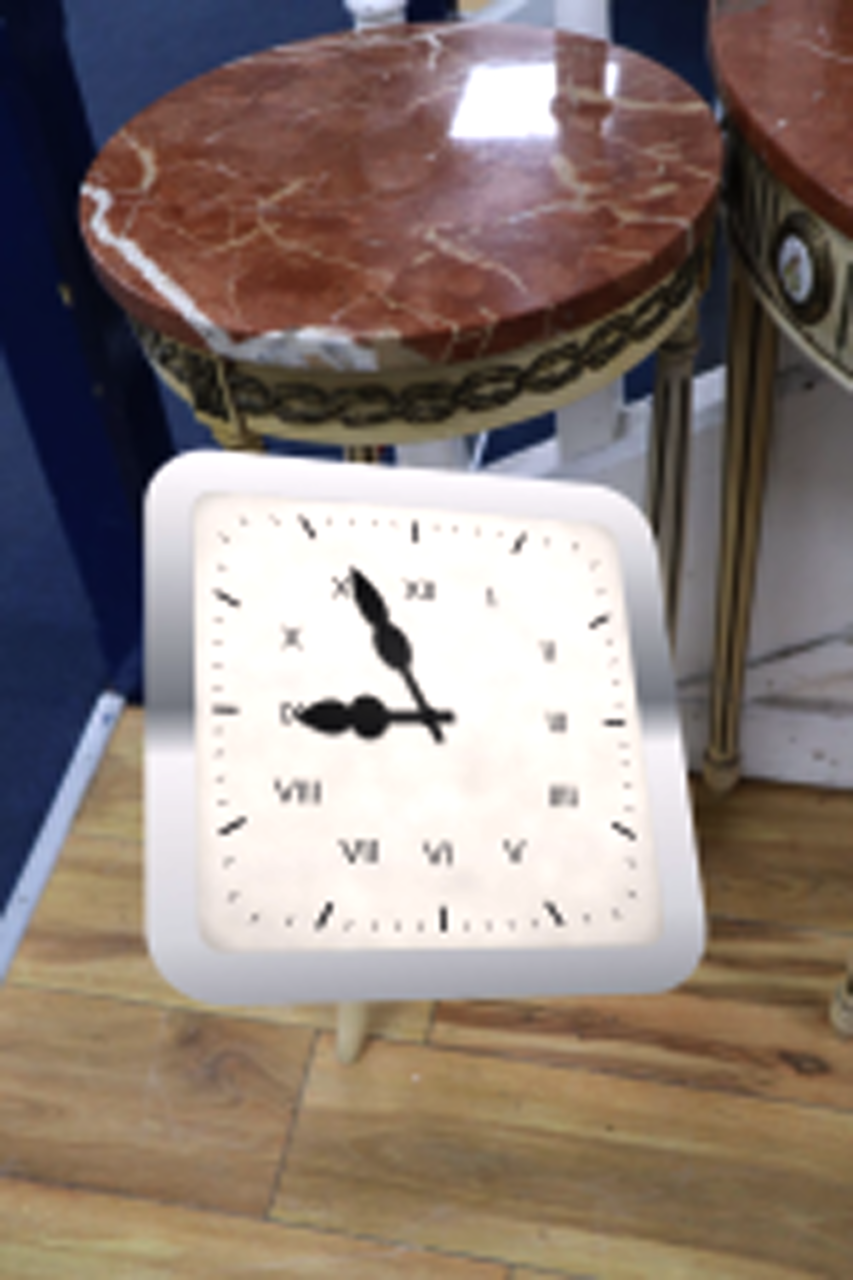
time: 8:56
